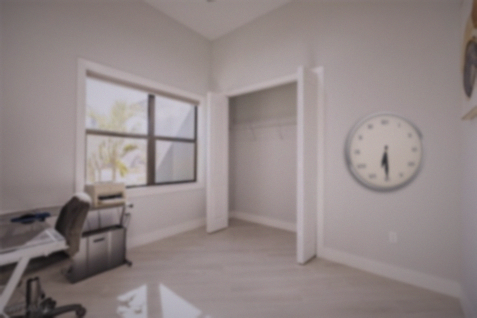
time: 6:30
